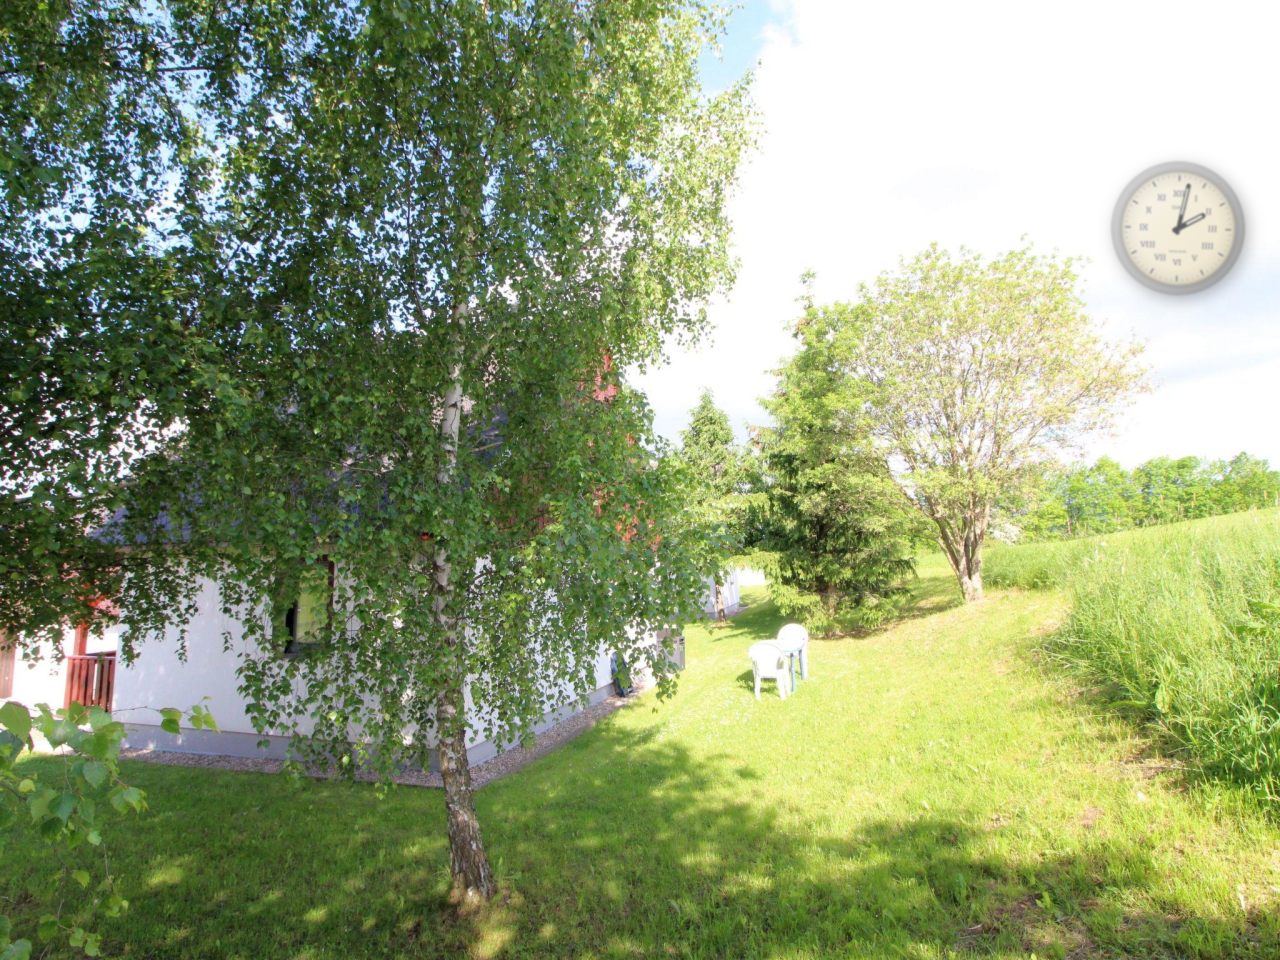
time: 2:02
